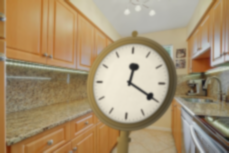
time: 12:20
